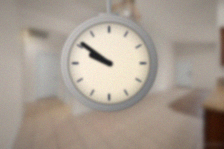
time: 9:51
